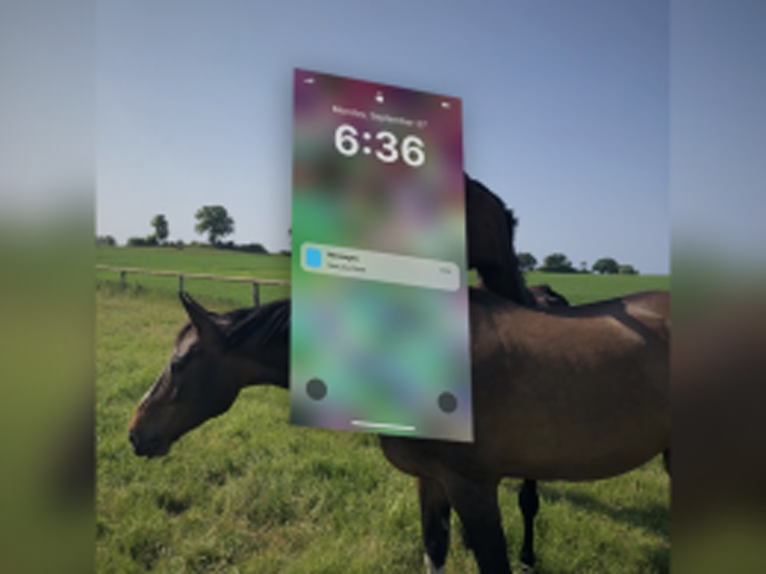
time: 6:36
